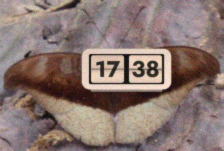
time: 17:38
